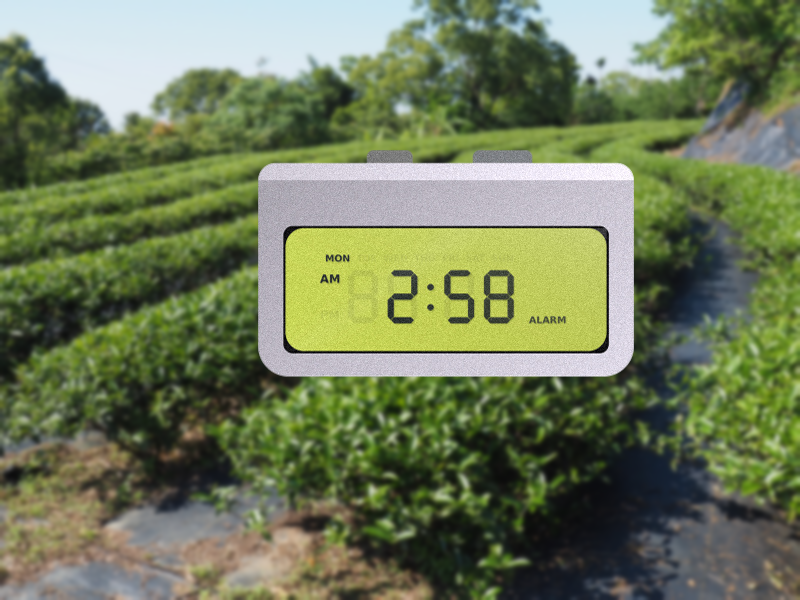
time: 2:58
